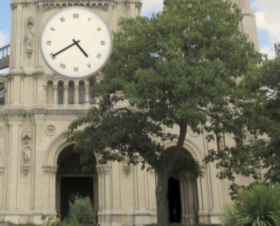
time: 4:40
